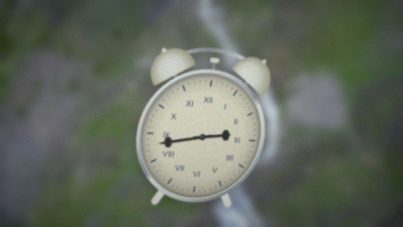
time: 2:43
